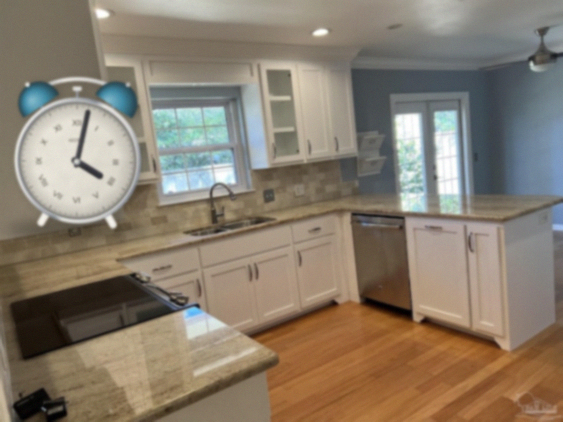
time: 4:02
